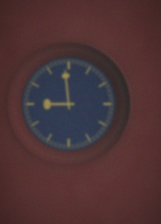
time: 8:59
